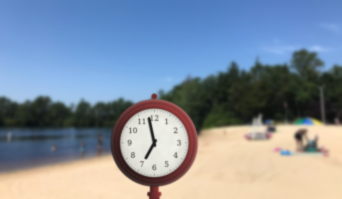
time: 6:58
